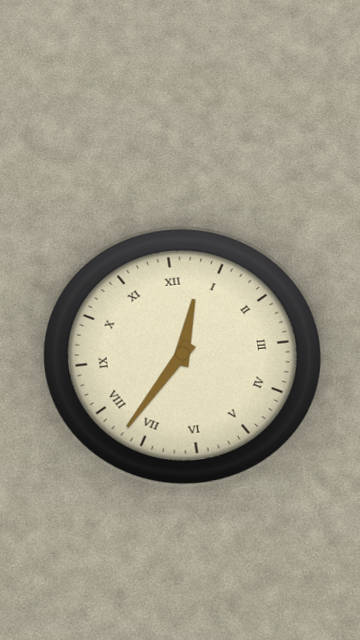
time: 12:37
